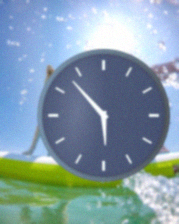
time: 5:53
